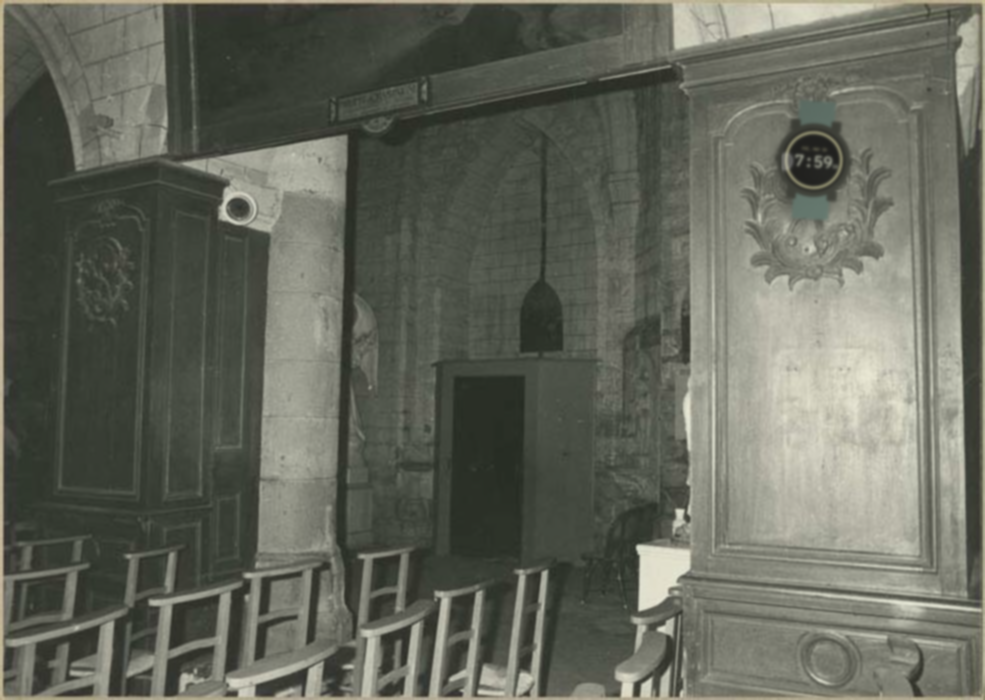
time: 7:59
